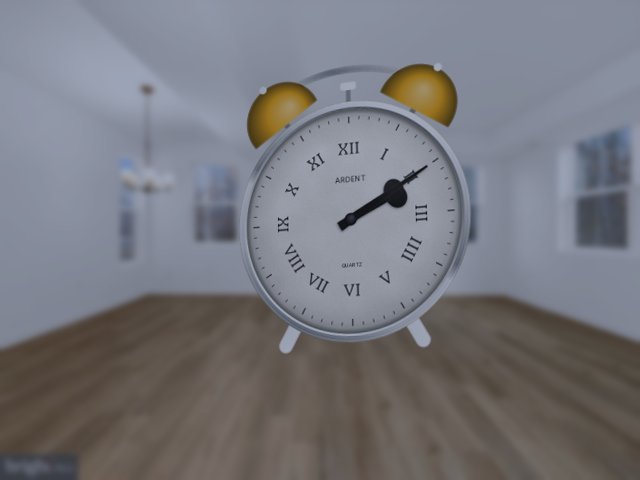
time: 2:10
